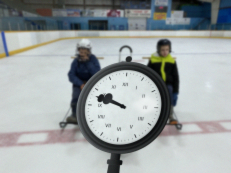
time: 9:48
